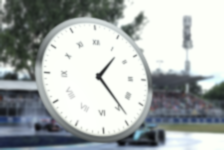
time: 1:24
